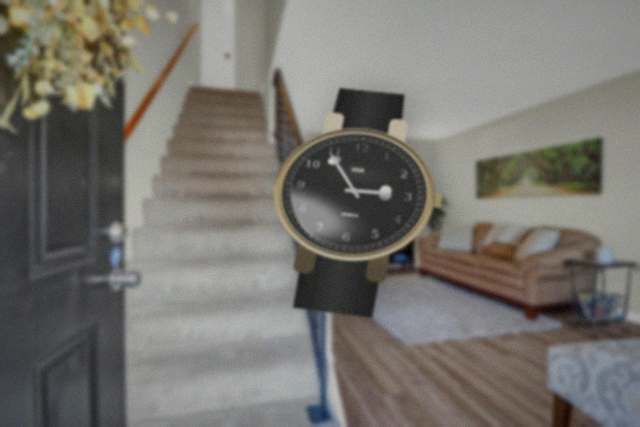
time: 2:54
